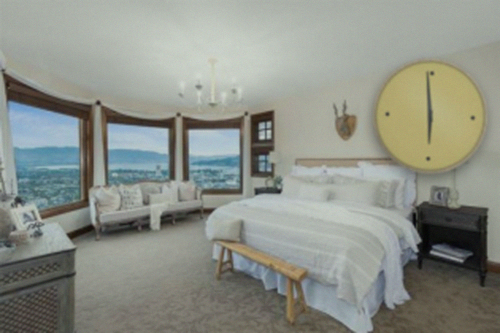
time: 5:59
